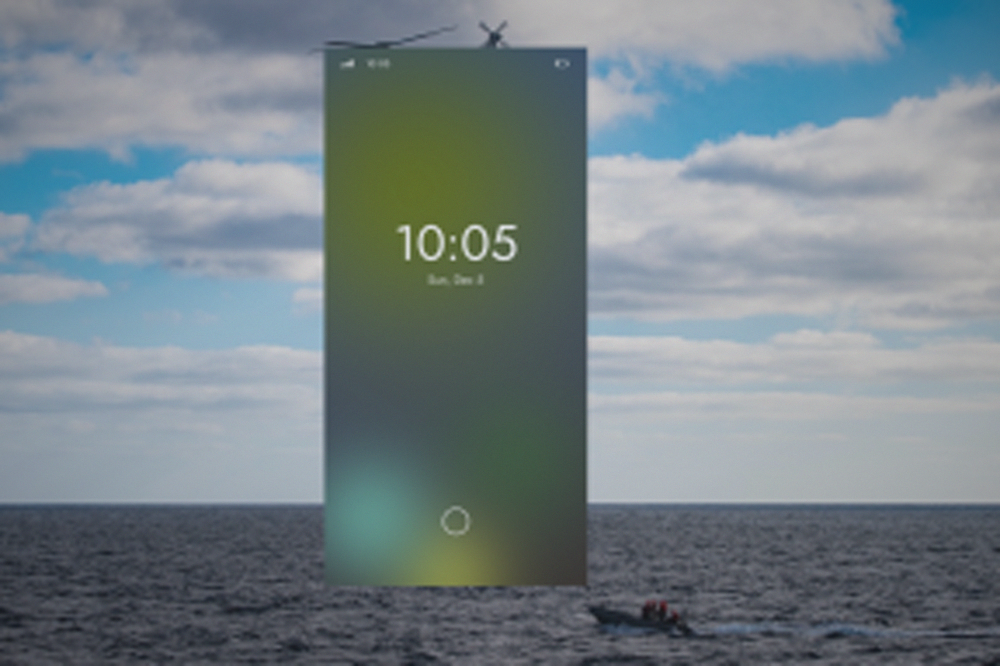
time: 10:05
